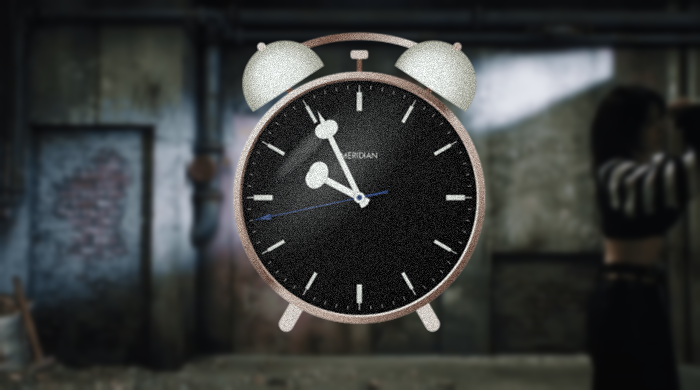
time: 9:55:43
